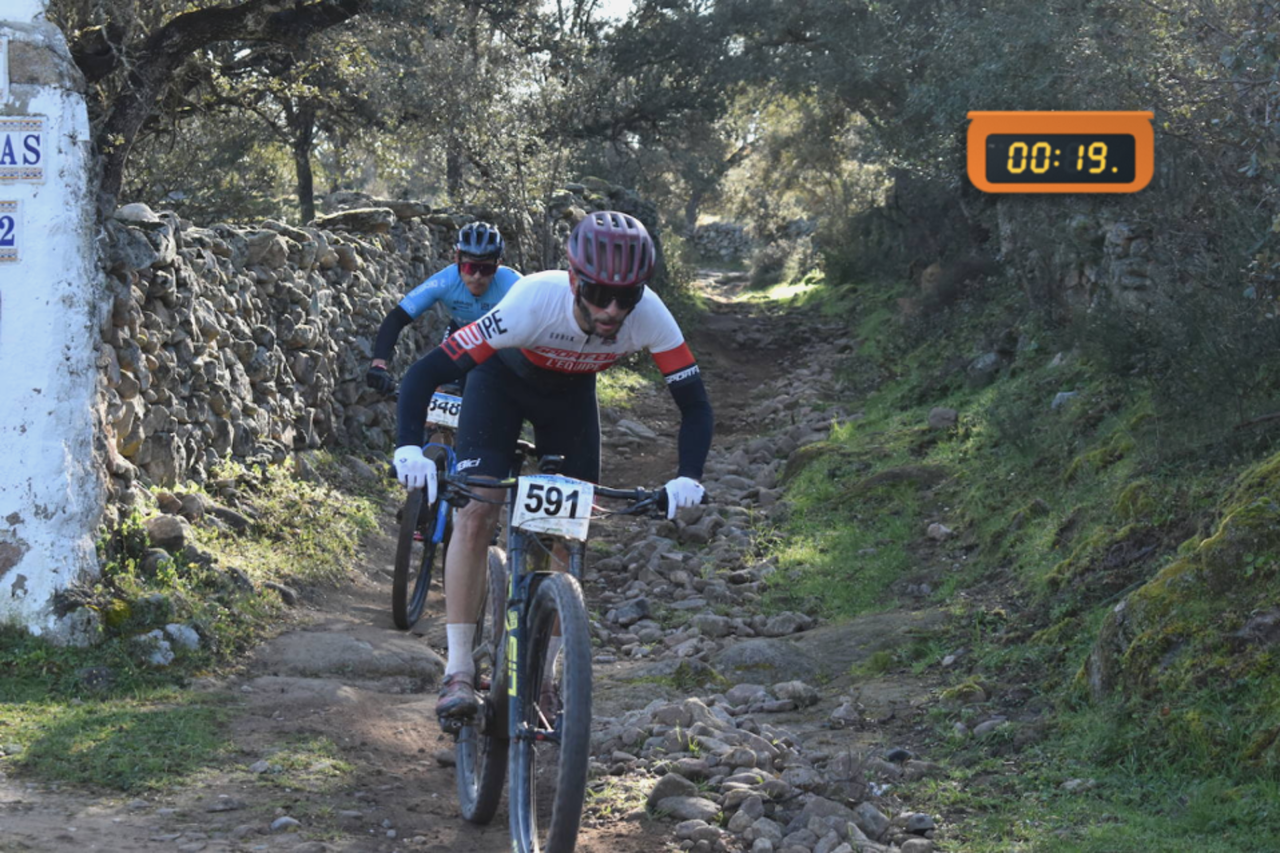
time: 0:19
